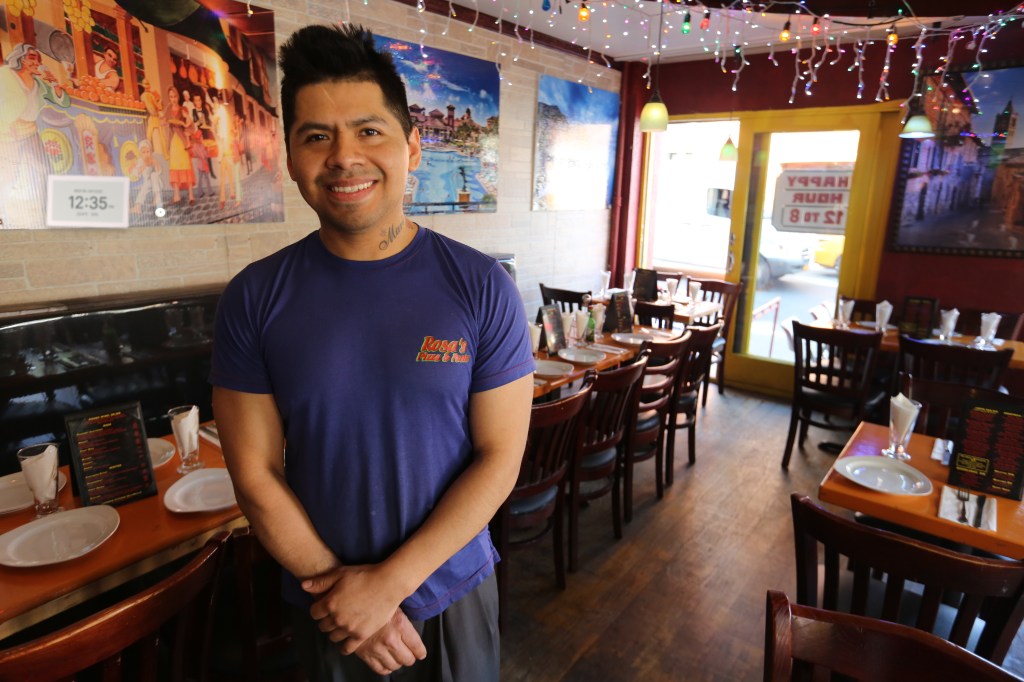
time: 12:35
